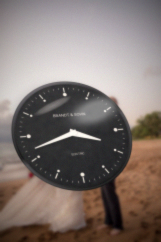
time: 3:42
